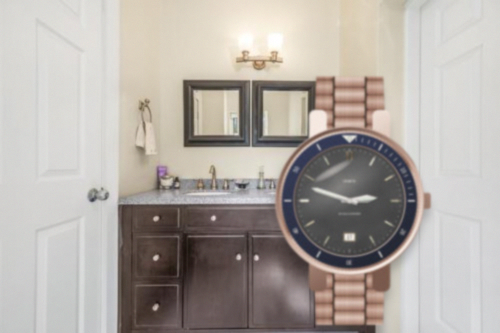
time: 2:48
